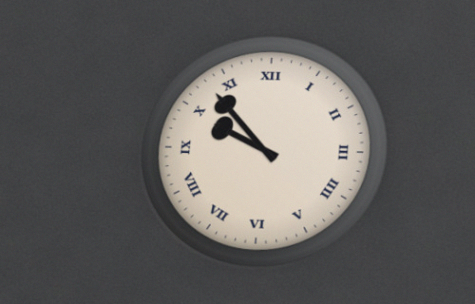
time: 9:53
